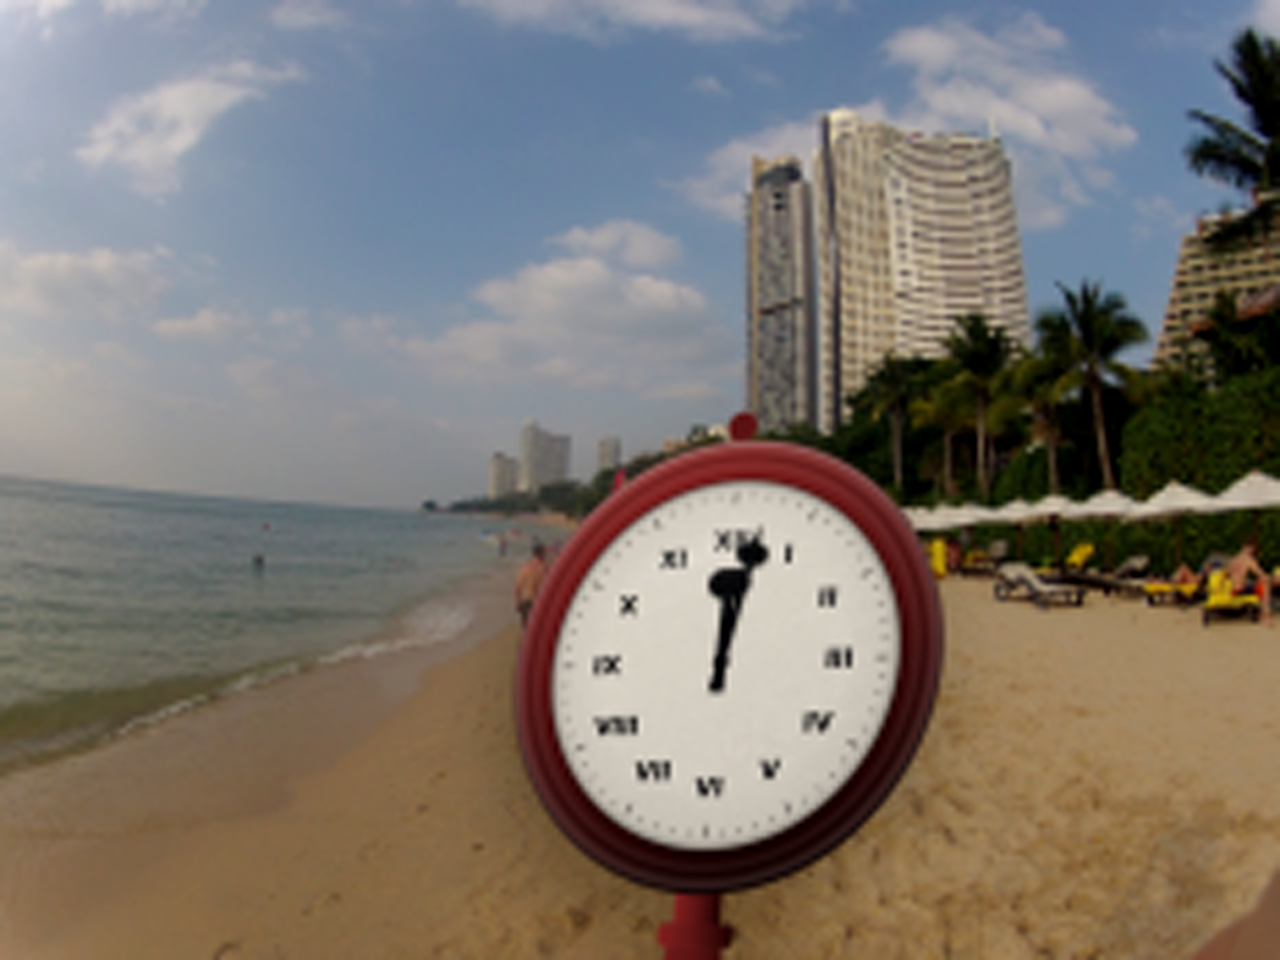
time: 12:02
